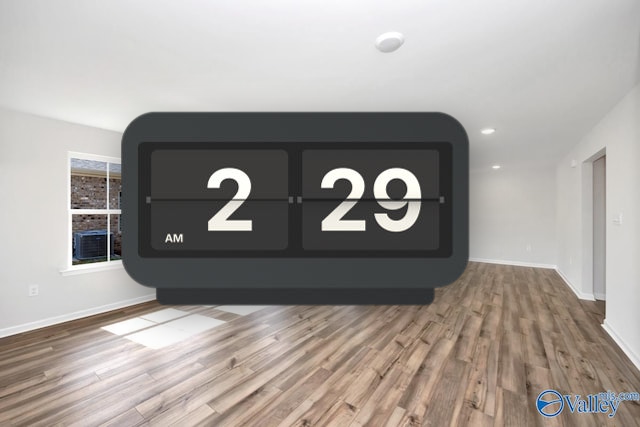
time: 2:29
